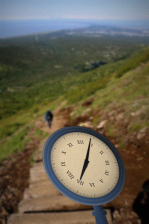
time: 7:04
